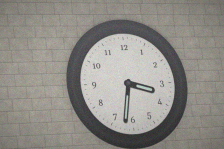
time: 3:32
